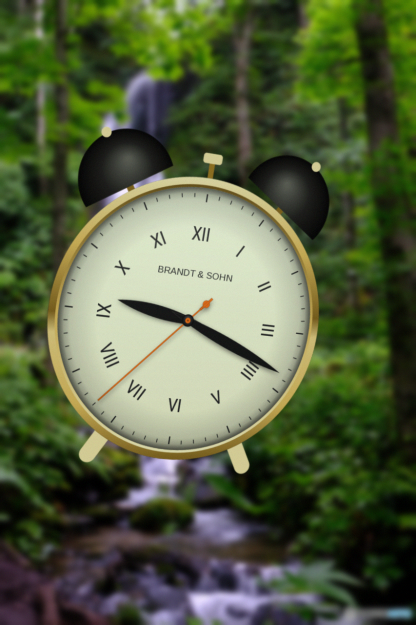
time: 9:18:37
